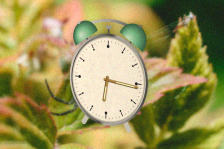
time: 6:16
